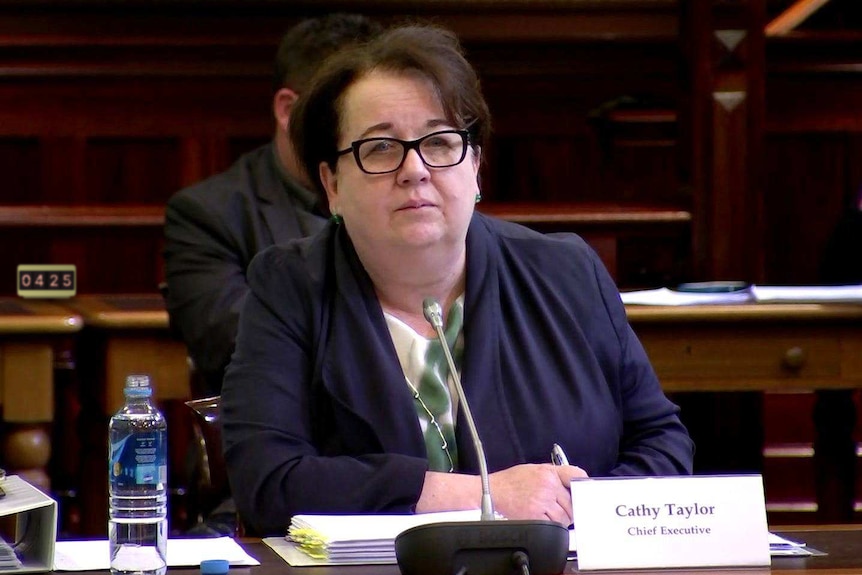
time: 4:25
